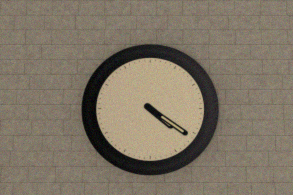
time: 4:21
